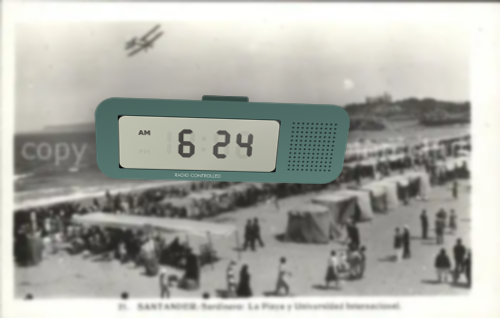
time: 6:24
